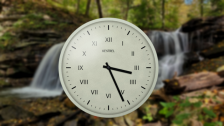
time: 3:26
